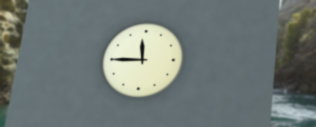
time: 11:45
